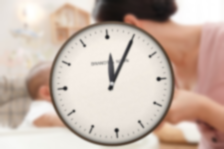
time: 12:05
